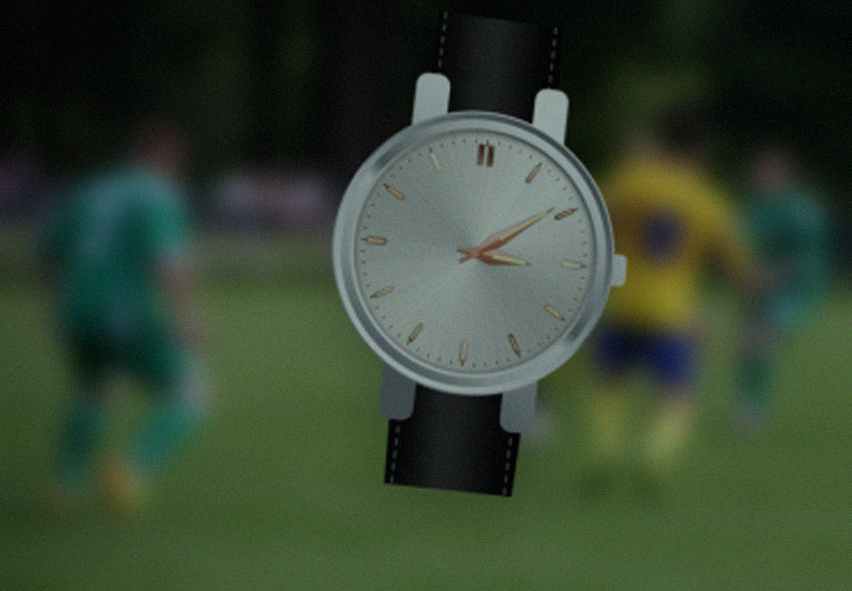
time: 3:09
